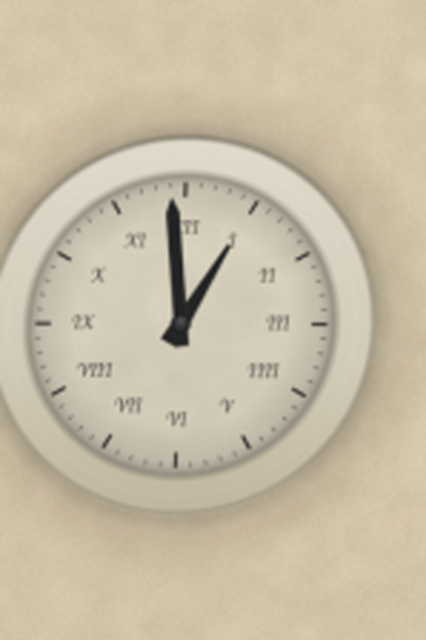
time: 12:59
